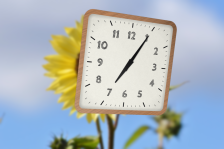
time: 7:05
